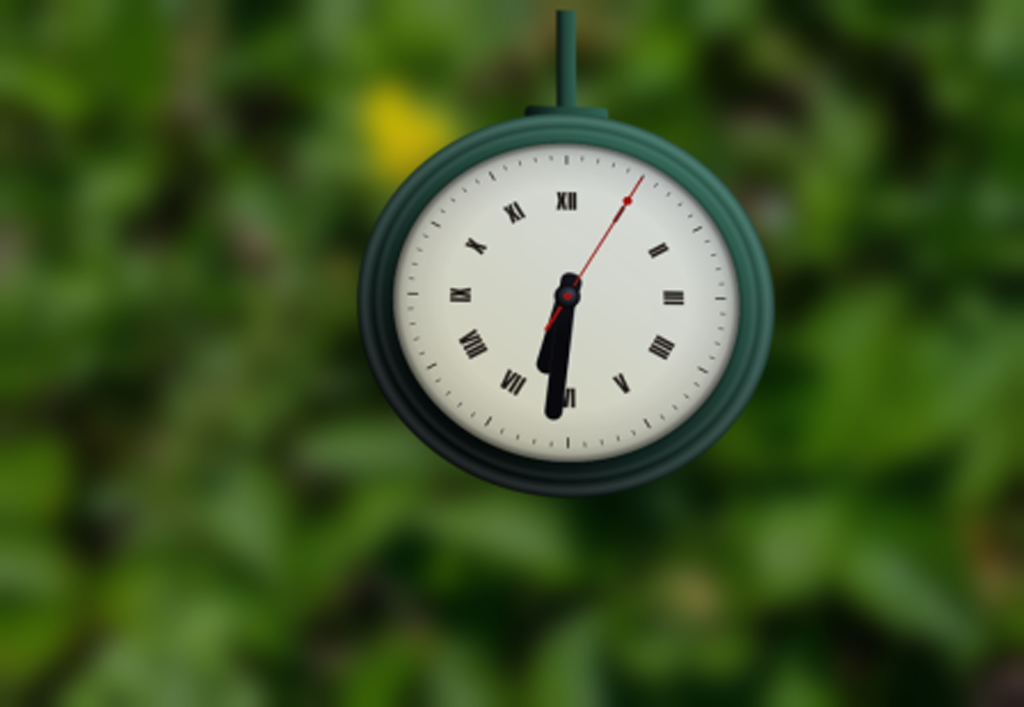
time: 6:31:05
